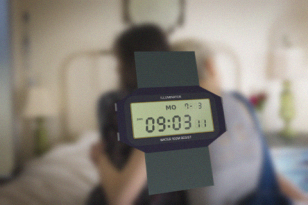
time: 9:03:11
